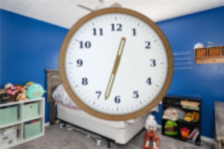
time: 12:33
